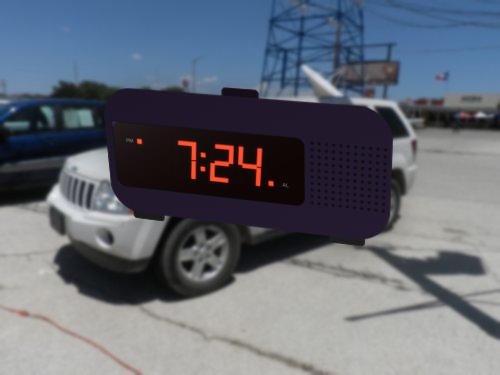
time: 7:24
